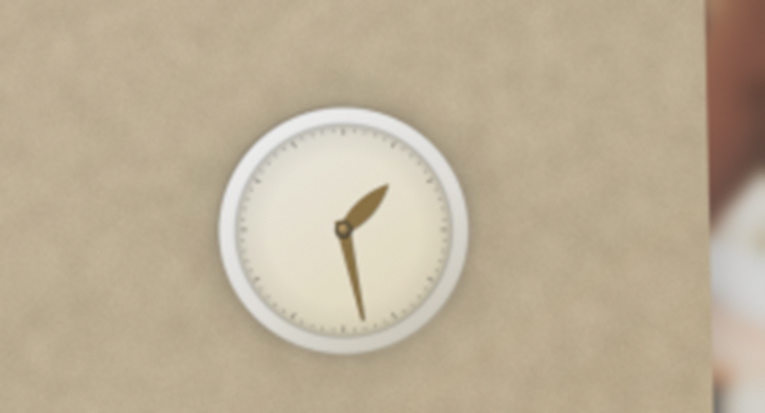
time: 1:28
